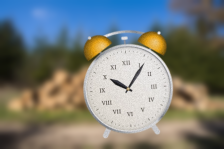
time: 10:06
